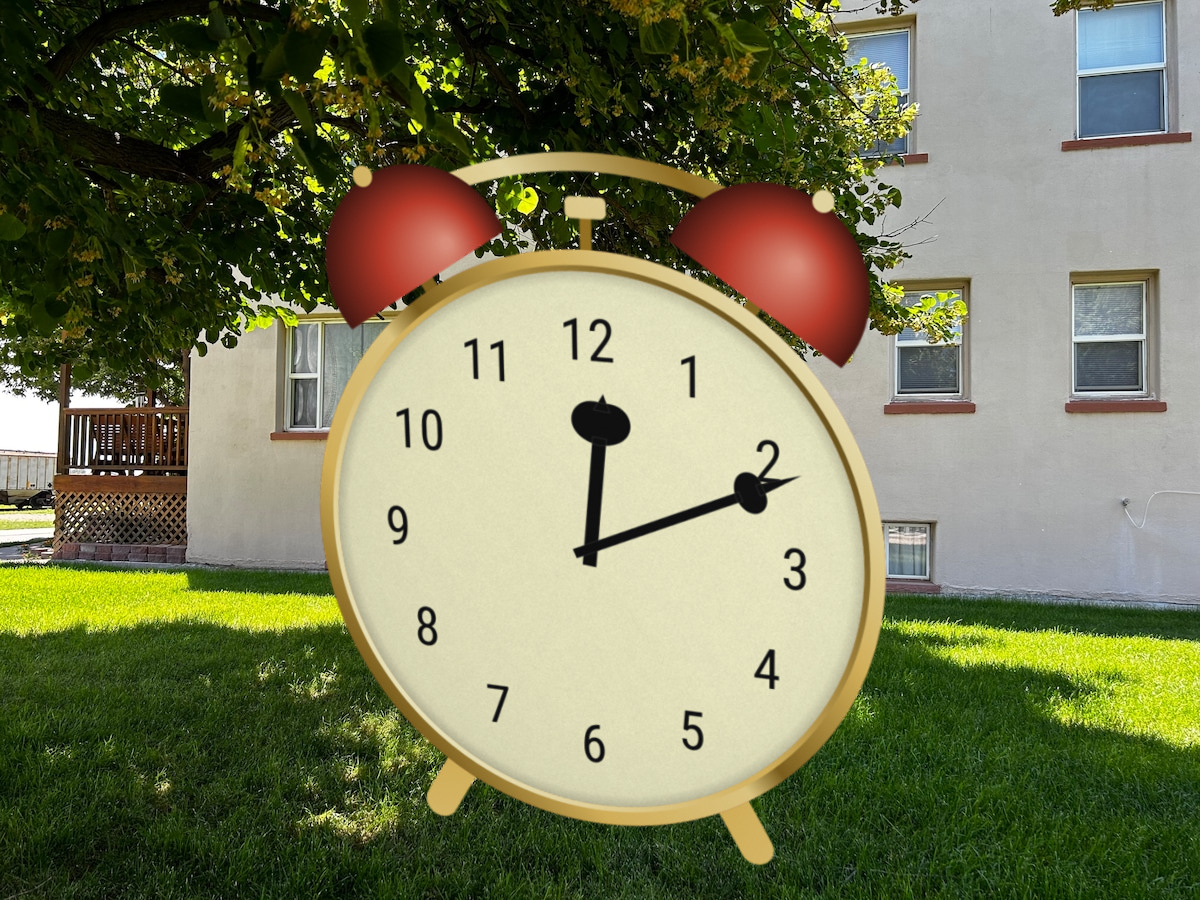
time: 12:11
